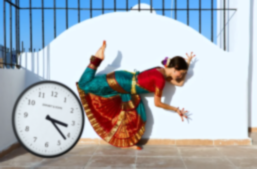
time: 3:22
